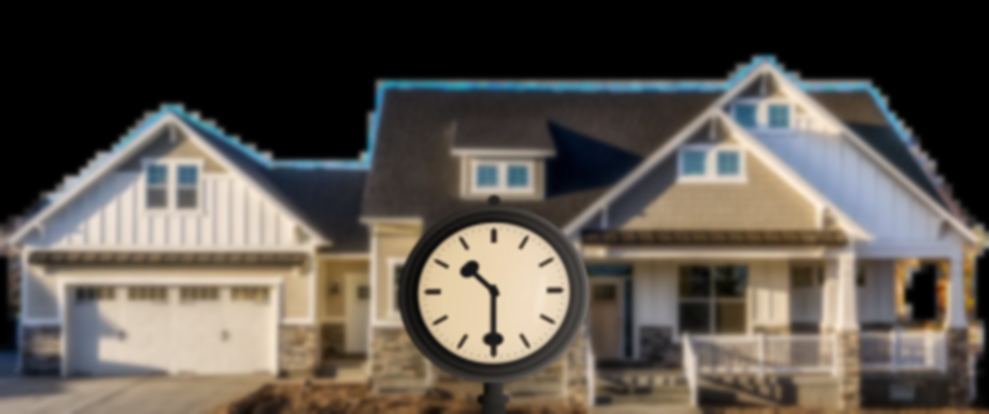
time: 10:30
